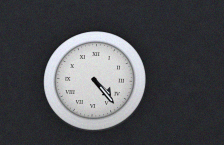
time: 4:23
